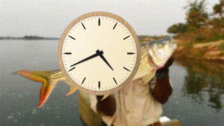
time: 4:41
